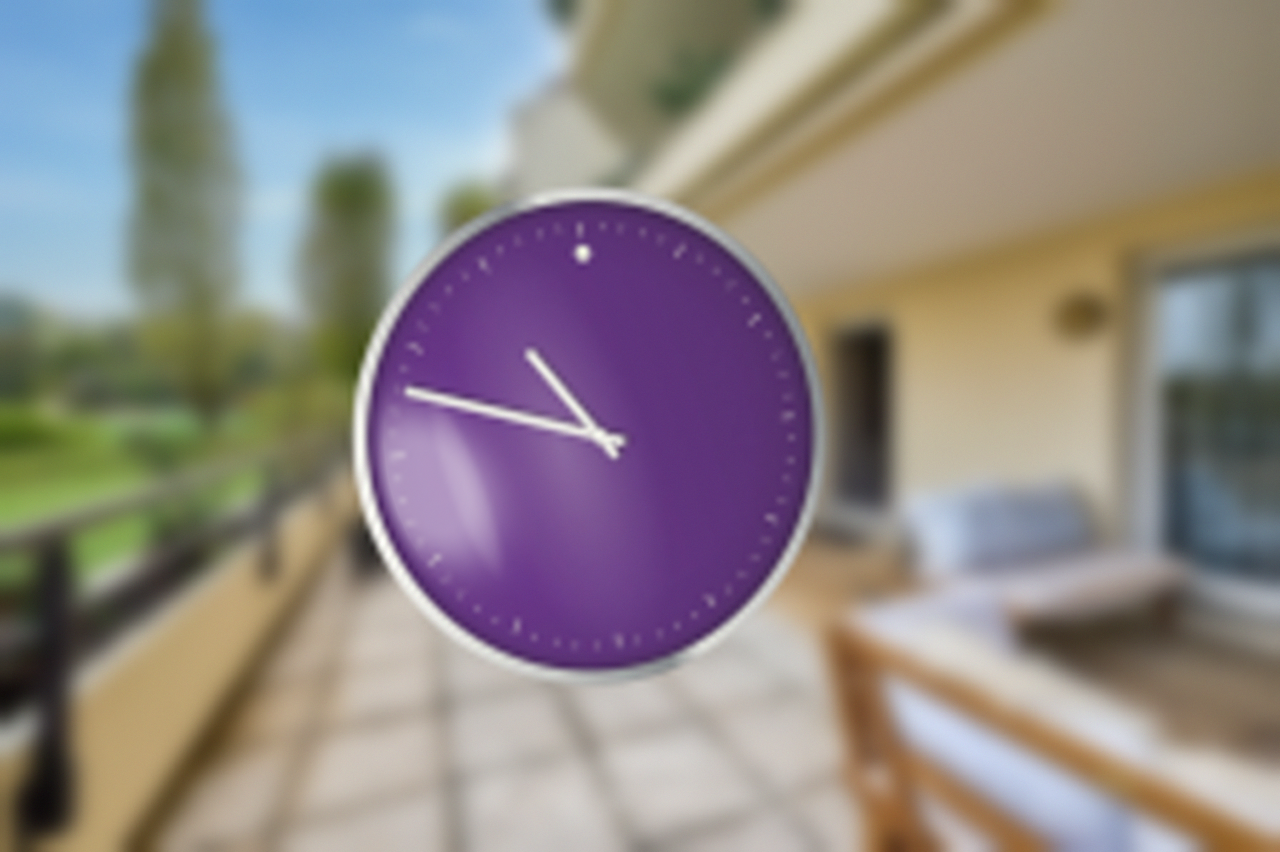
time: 10:48
